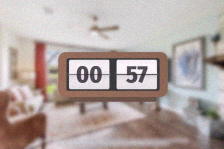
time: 0:57
